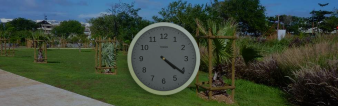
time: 4:21
